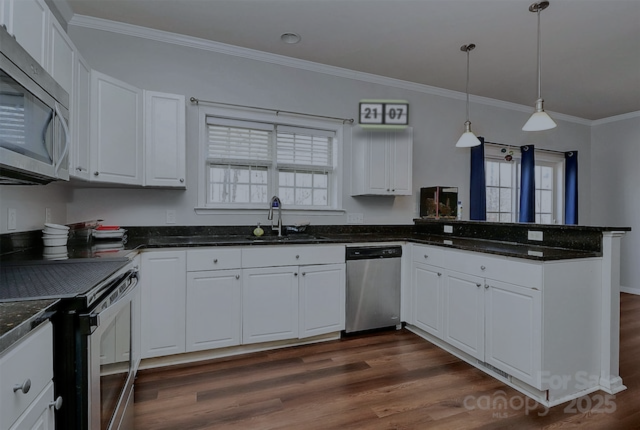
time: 21:07
